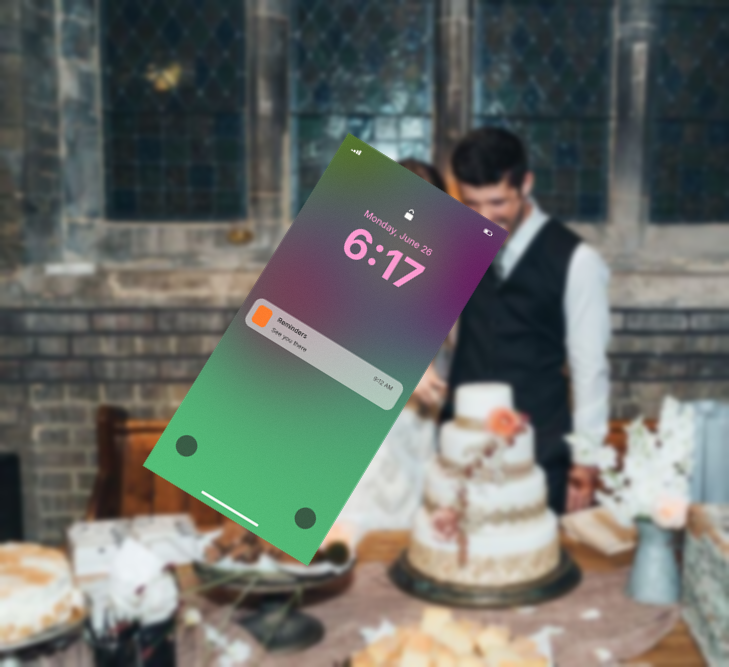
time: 6:17
